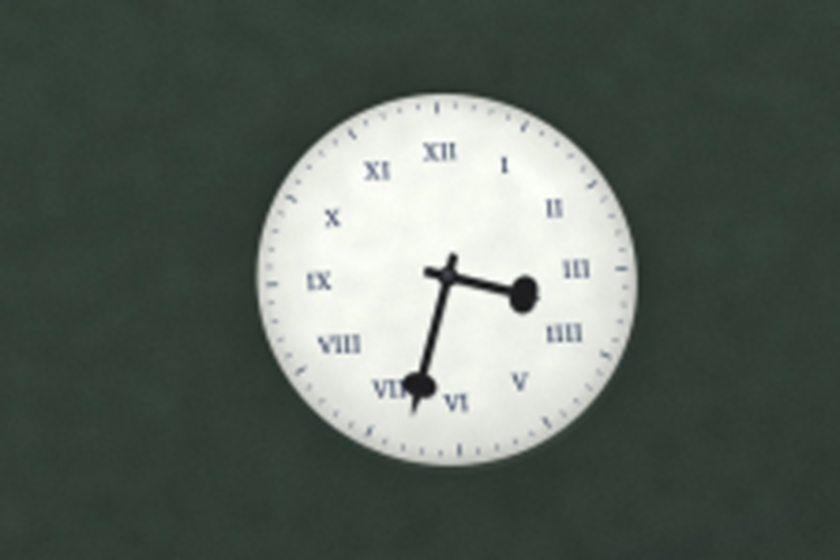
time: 3:33
